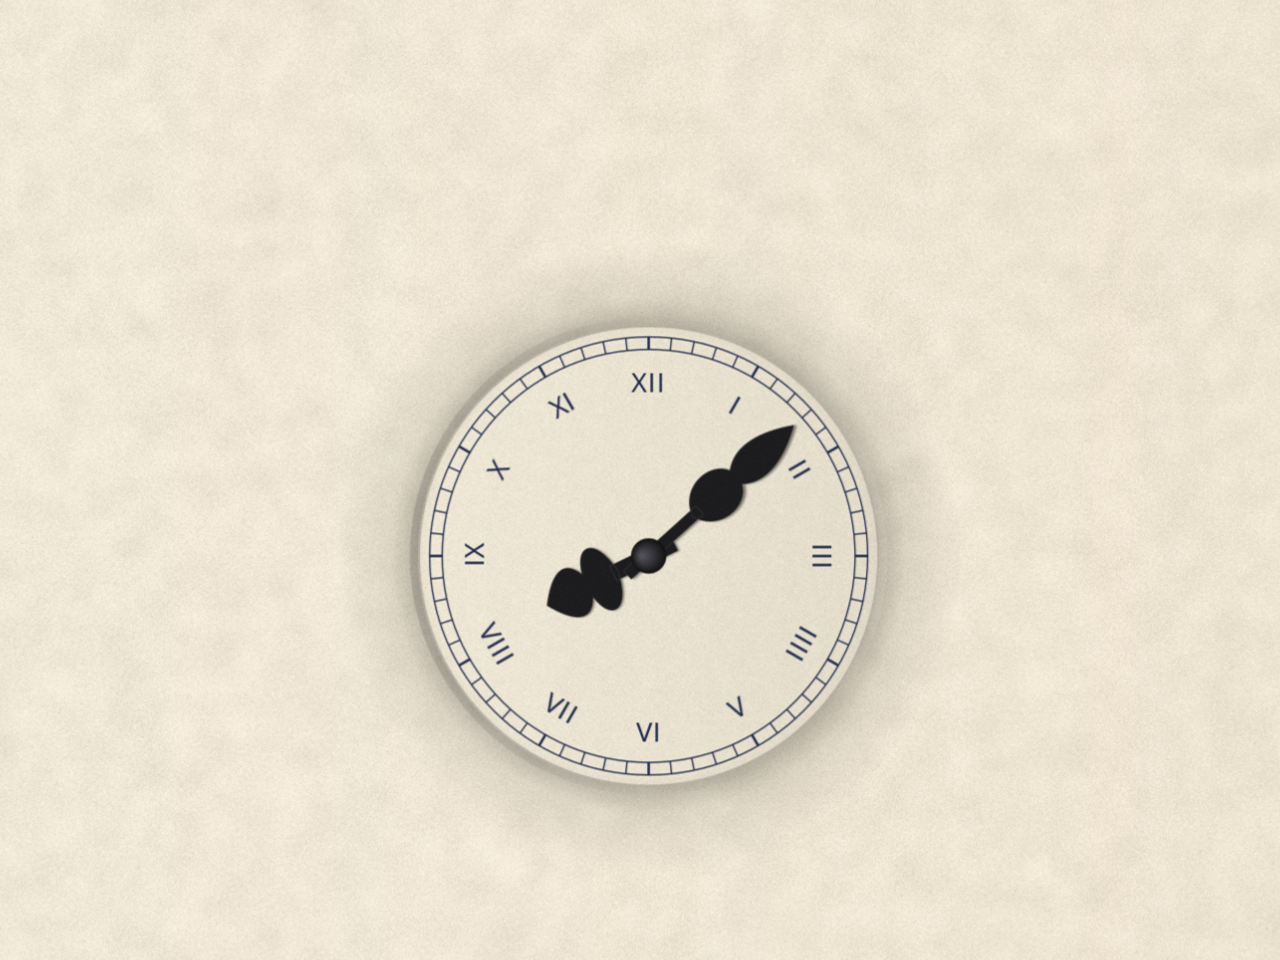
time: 8:08
